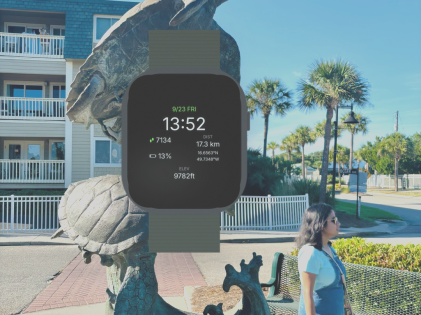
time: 13:52
